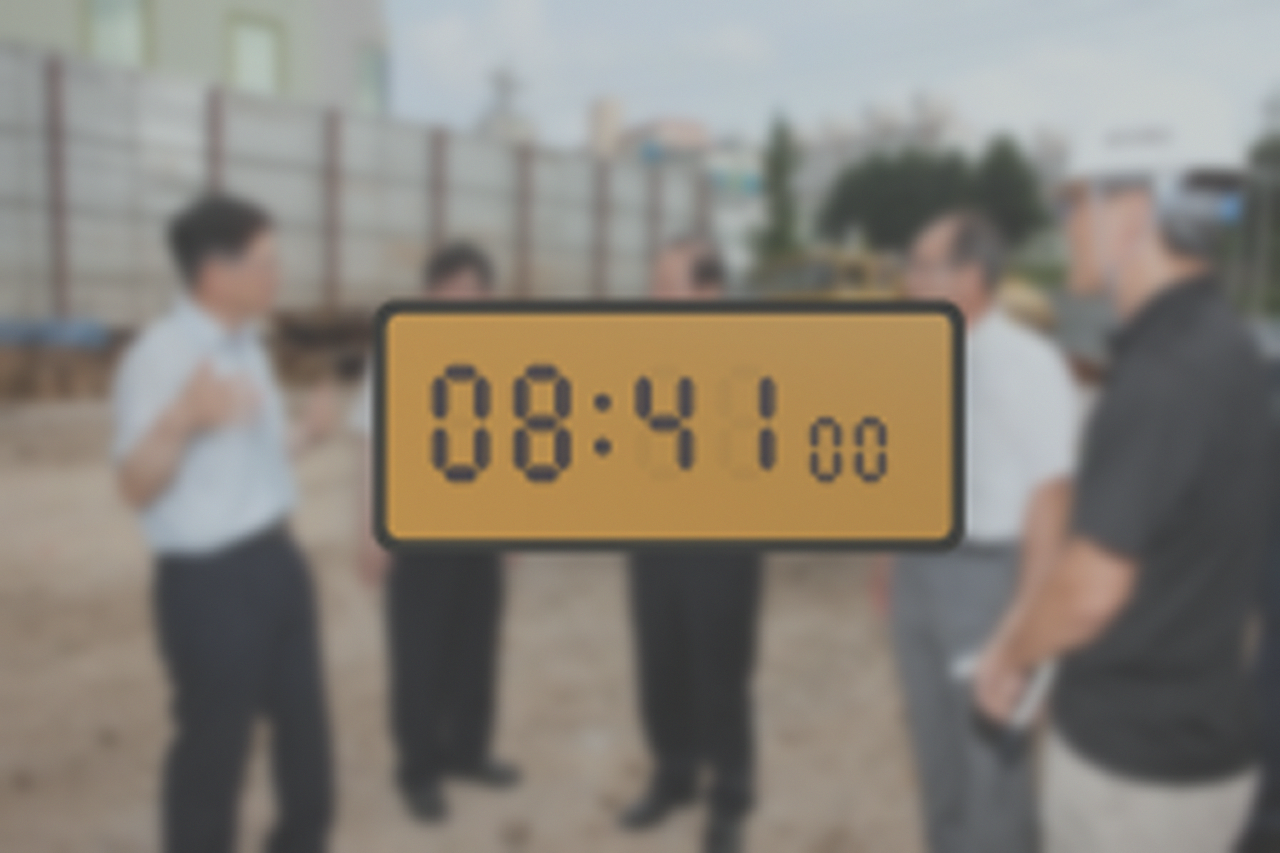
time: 8:41:00
